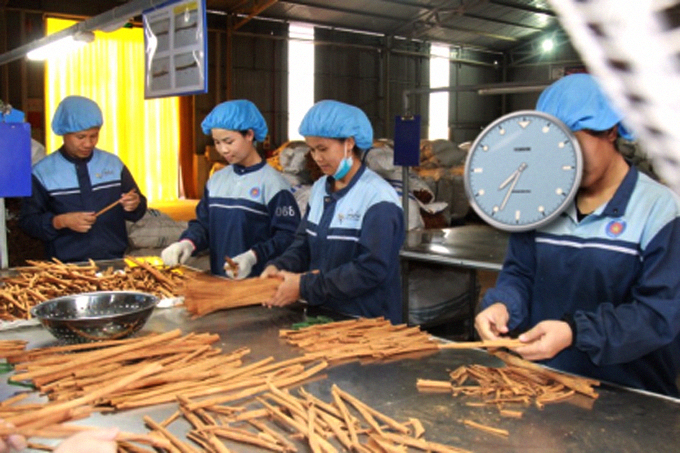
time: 7:34
